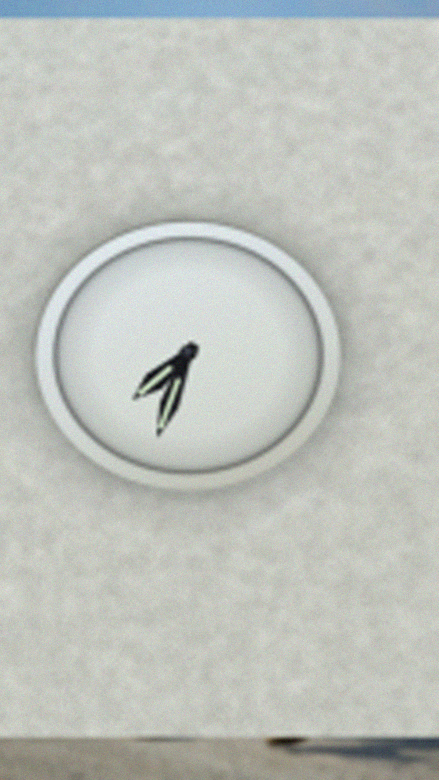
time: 7:33
